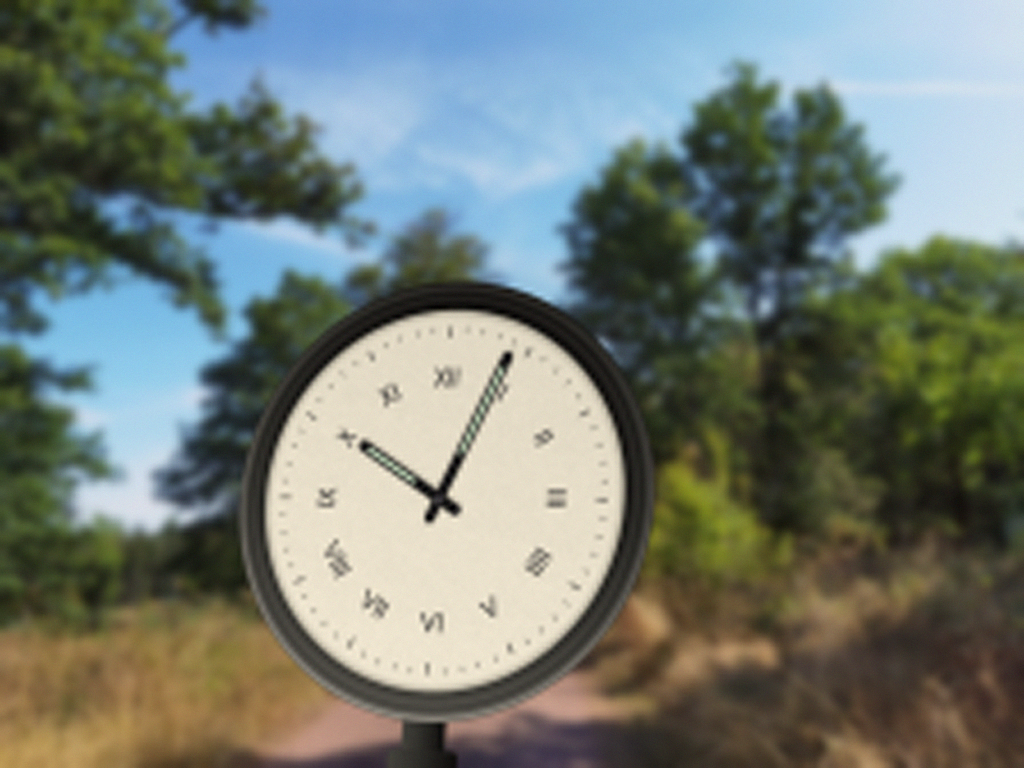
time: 10:04
